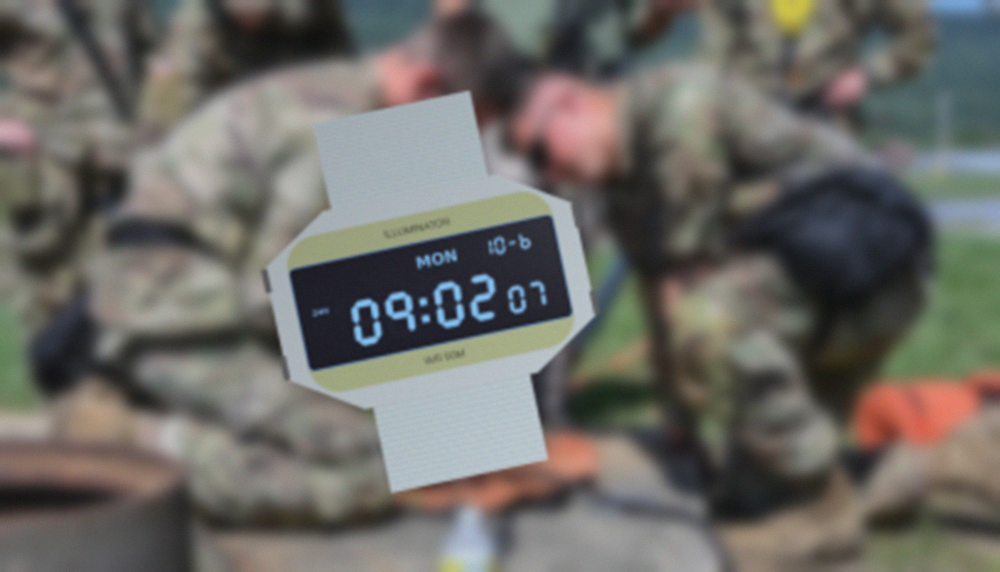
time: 9:02:07
